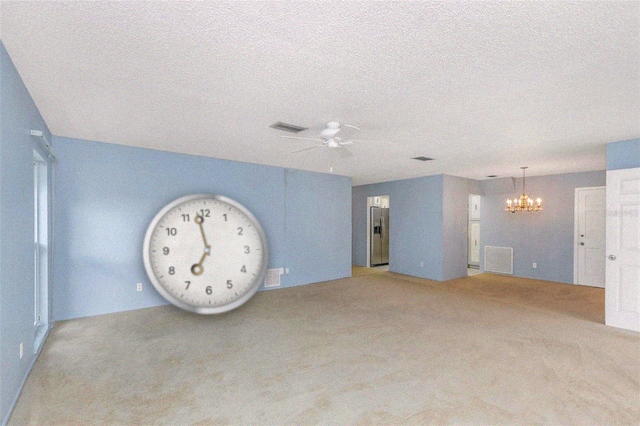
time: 6:58
